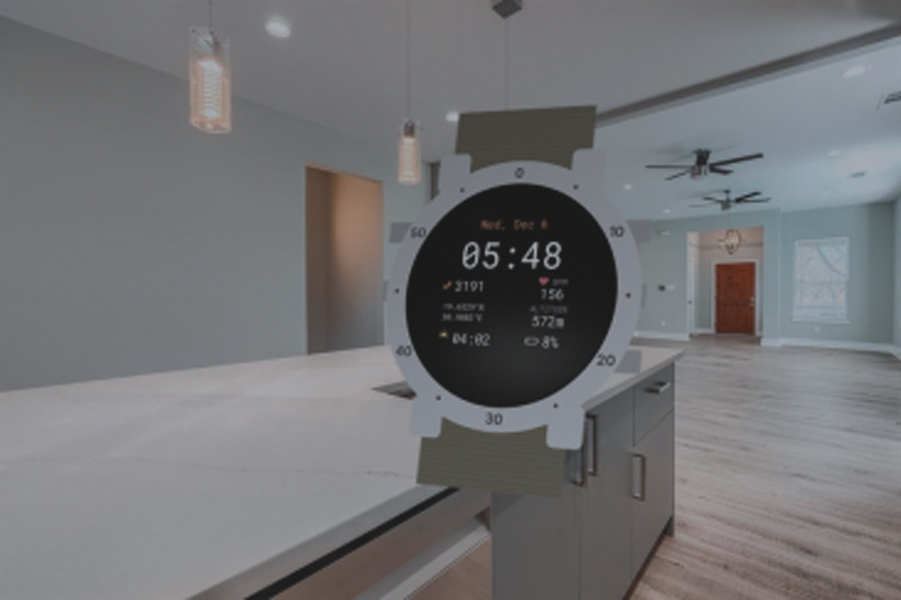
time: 5:48
